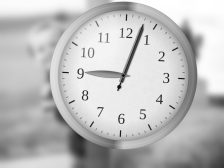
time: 9:03:03
